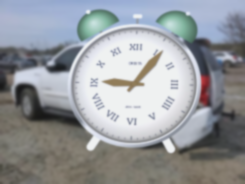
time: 9:06
